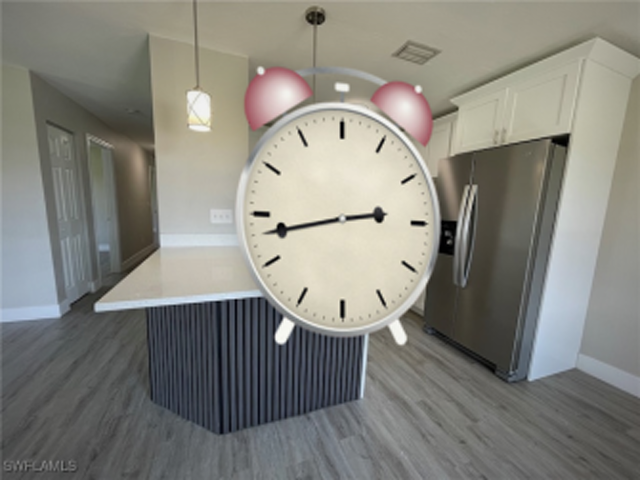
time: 2:43
